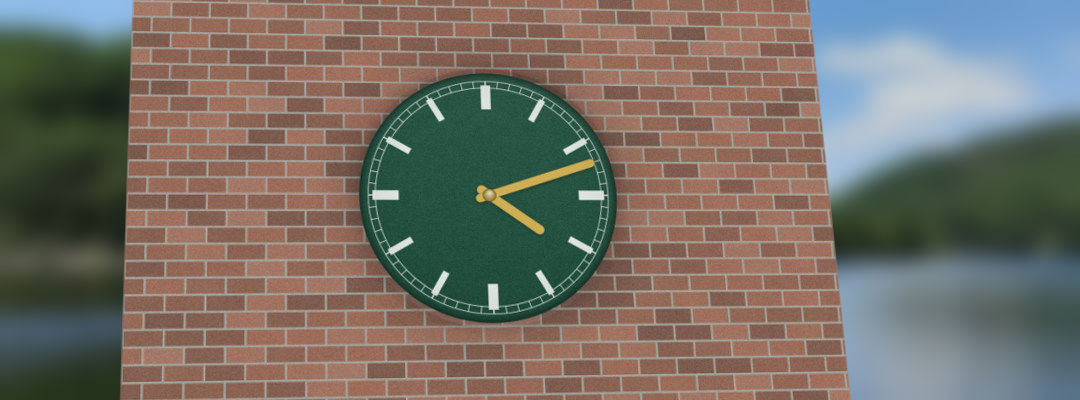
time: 4:12
